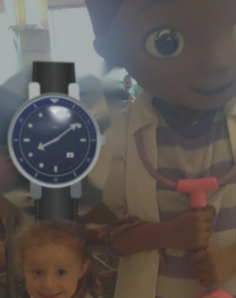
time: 8:09
